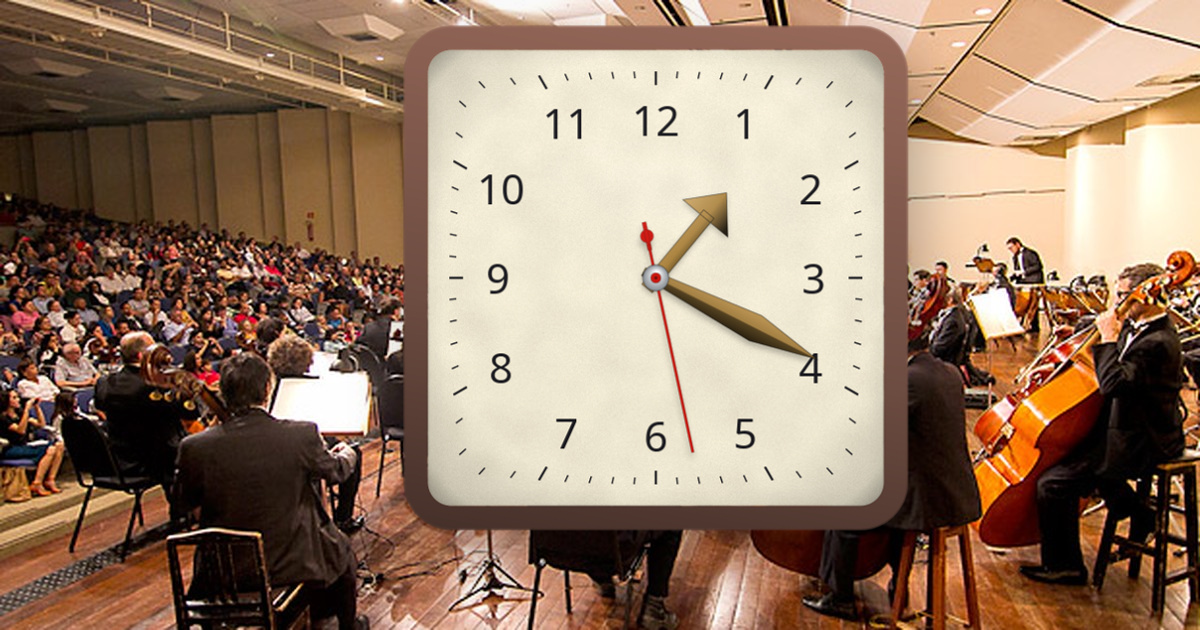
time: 1:19:28
